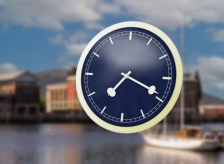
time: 7:19
